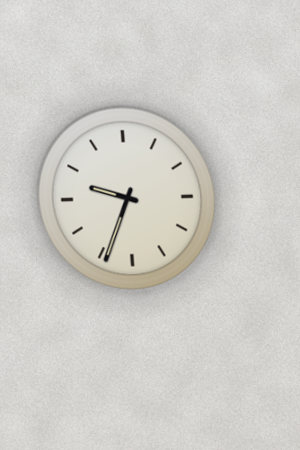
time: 9:34
